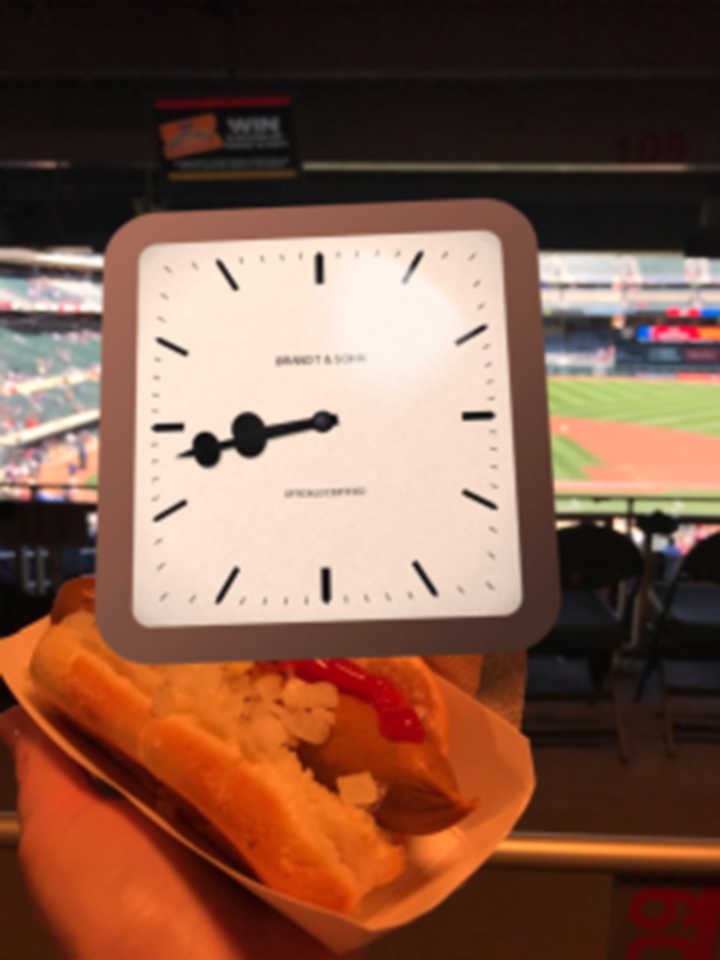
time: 8:43
